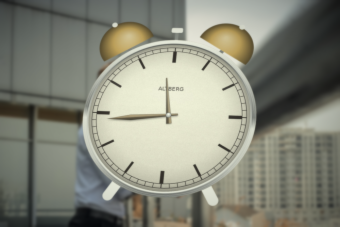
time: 11:44
